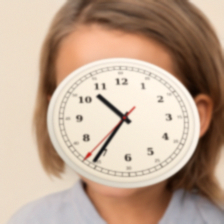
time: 10:35:37
